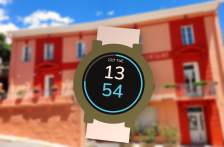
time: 13:54
